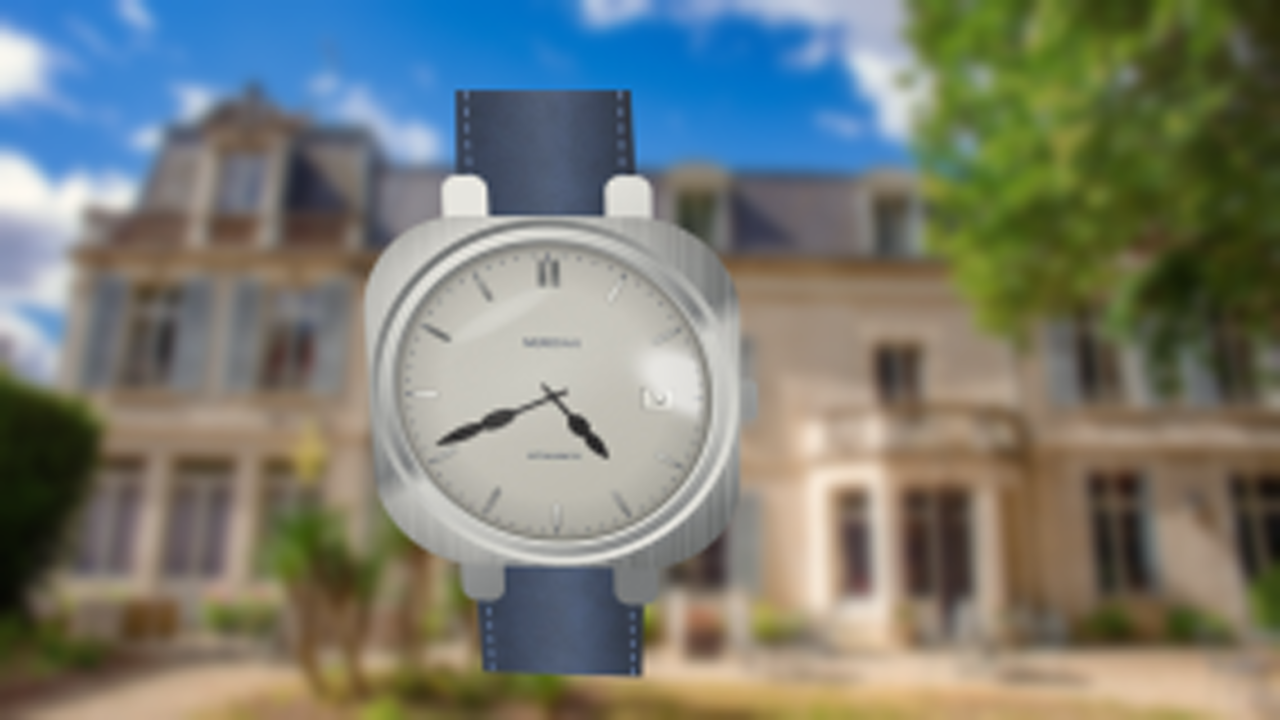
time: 4:41
